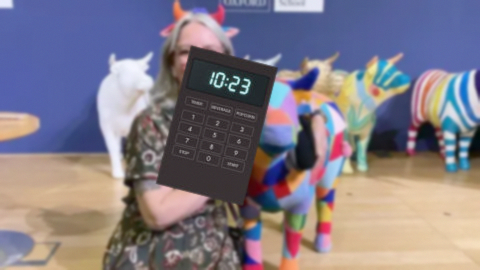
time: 10:23
